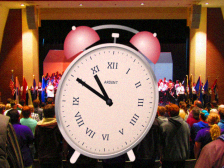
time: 10:50
